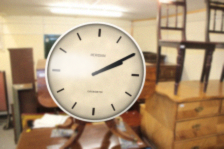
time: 2:10
